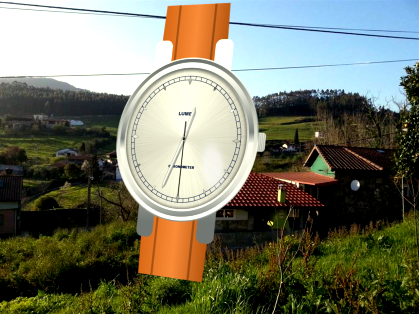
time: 12:33:30
